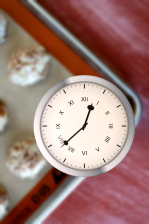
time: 12:38
